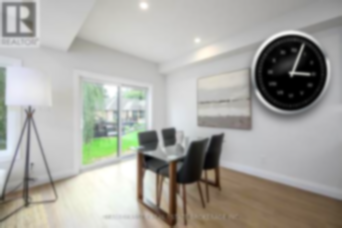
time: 3:03
